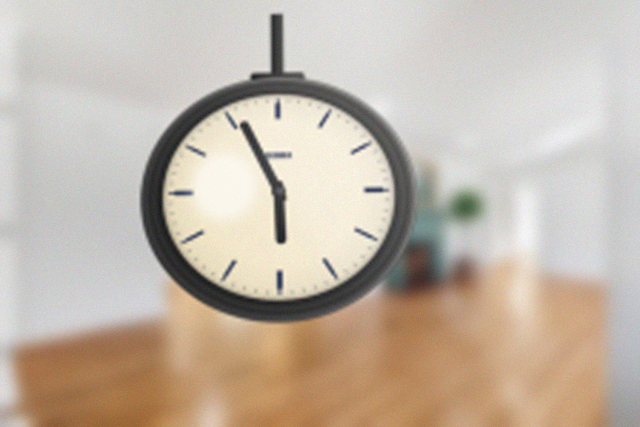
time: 5:56
